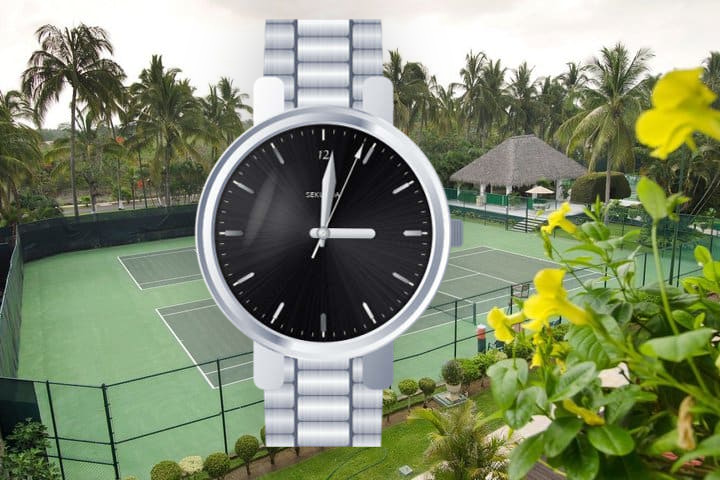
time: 3:01:04
